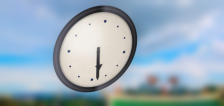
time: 5:28
